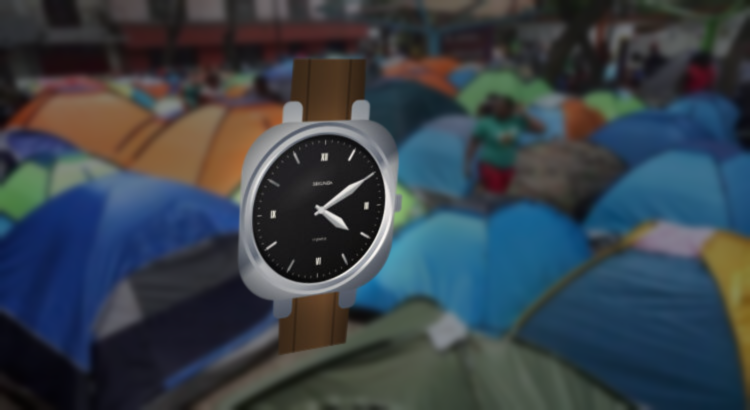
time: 4:10
